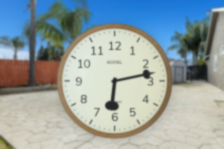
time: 6:13
